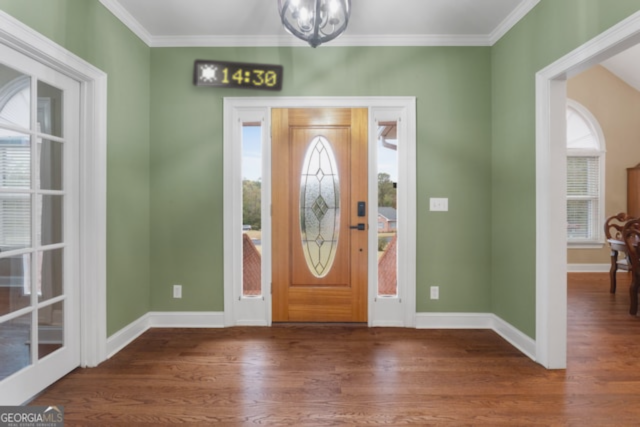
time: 14:30
